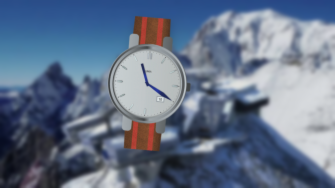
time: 11:20
